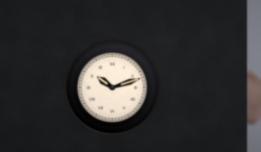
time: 10:12
